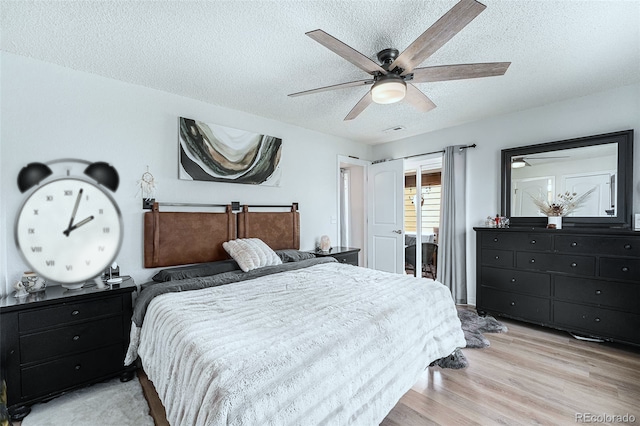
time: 2:03
